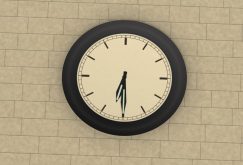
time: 6:30
